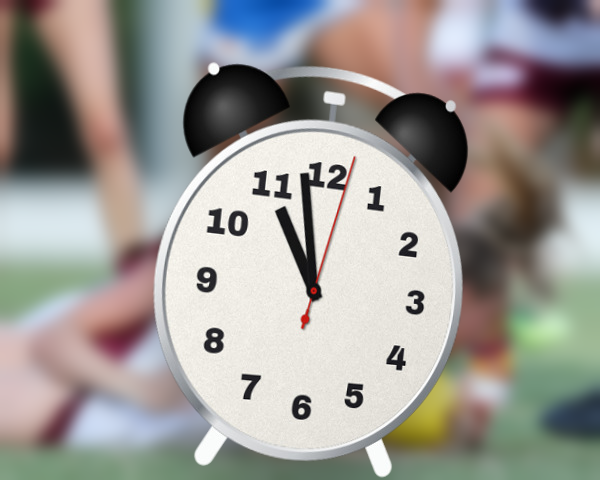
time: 10:58:02
